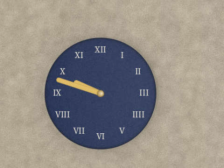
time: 9:48
